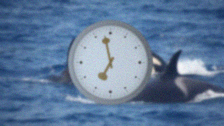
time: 6:58
